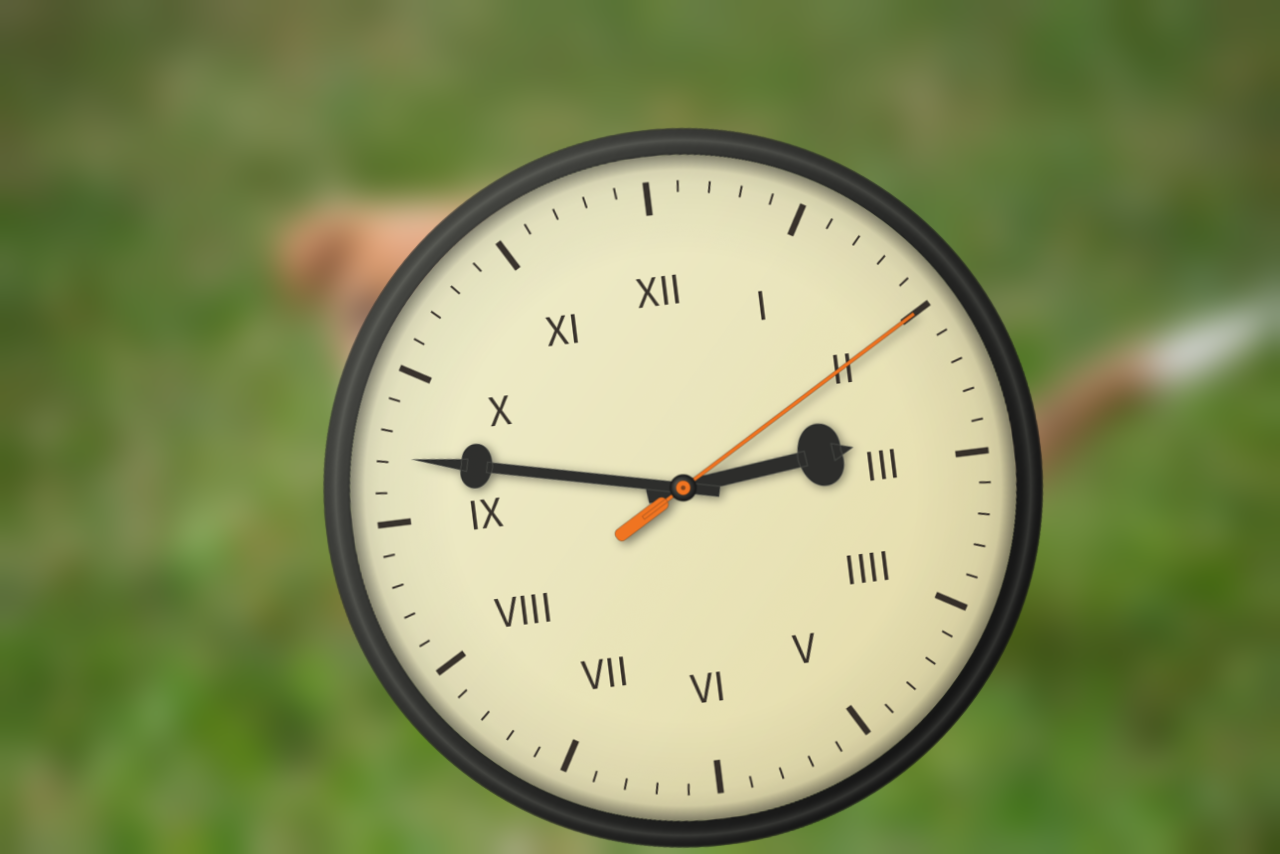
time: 2:47:10
